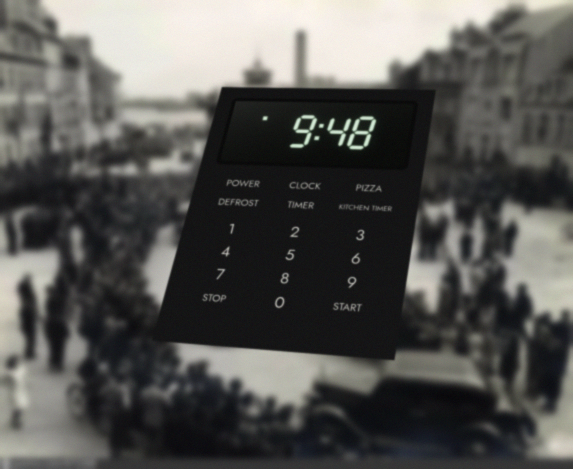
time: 9:48
